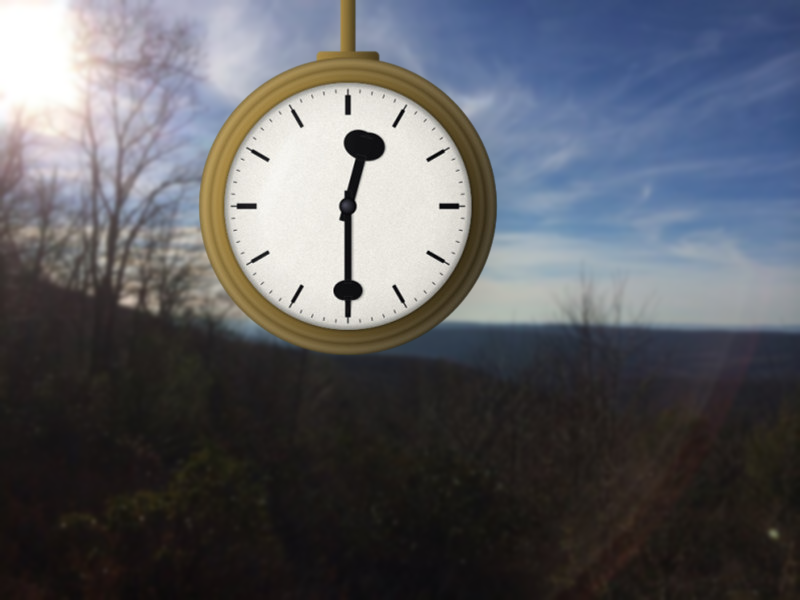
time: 12:30
